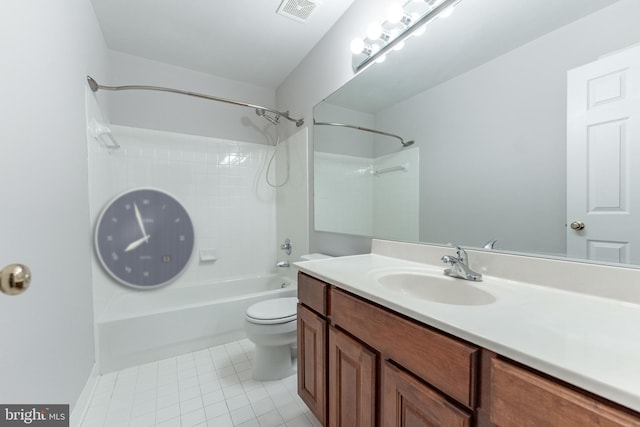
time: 7:57
